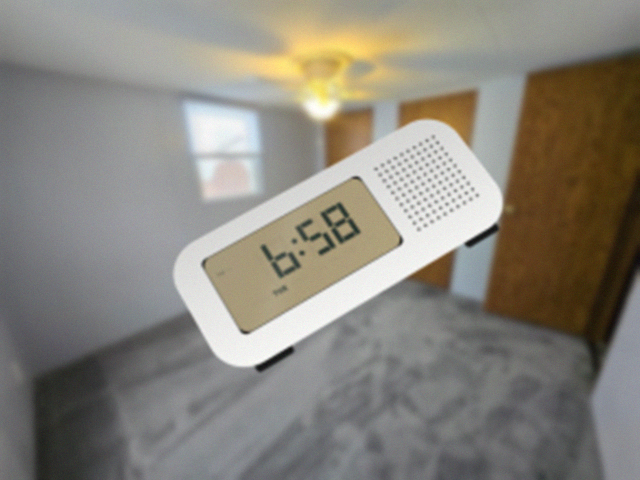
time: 6:58
